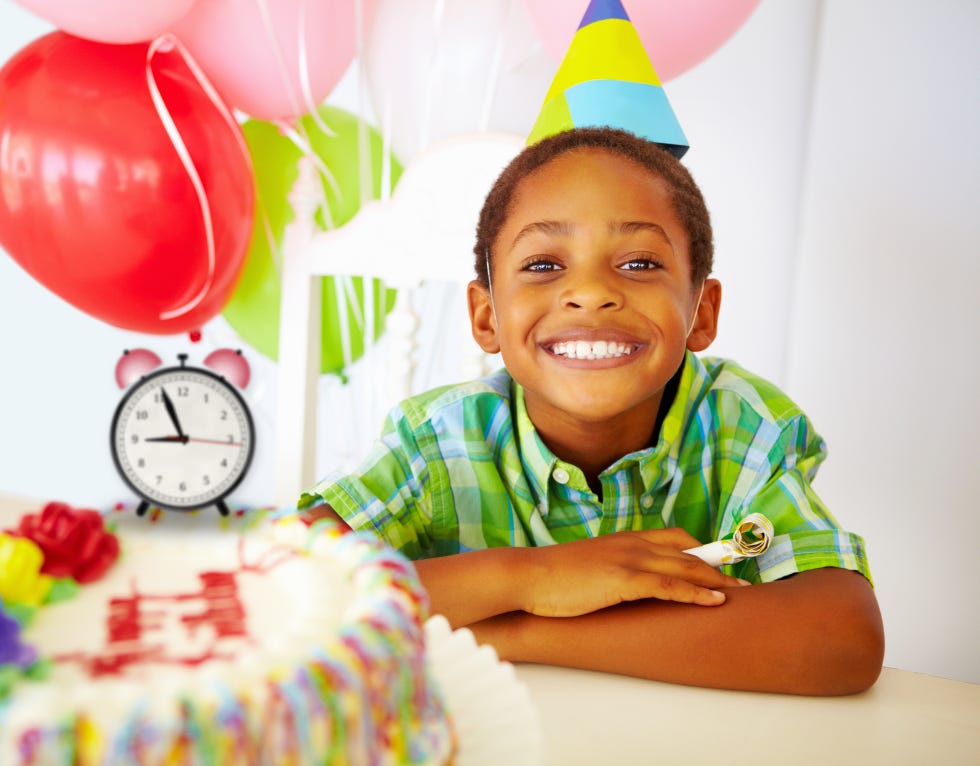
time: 8:56:16
